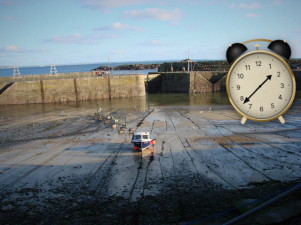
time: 1:38
